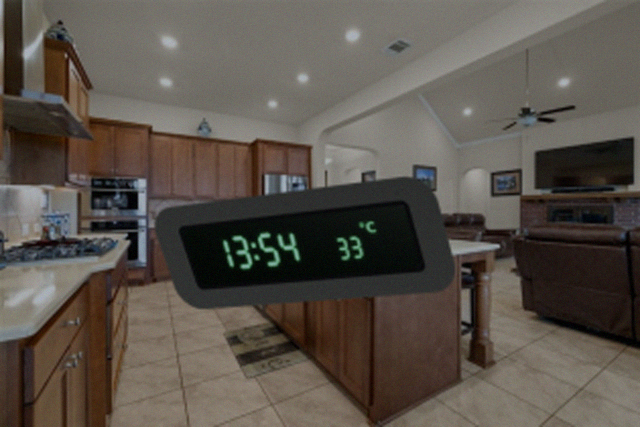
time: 13:54
